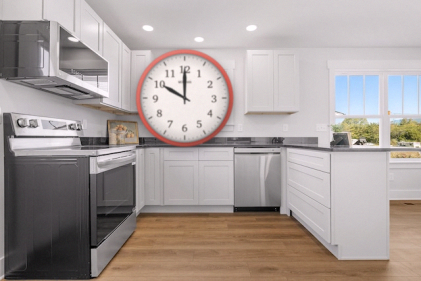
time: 10:00
